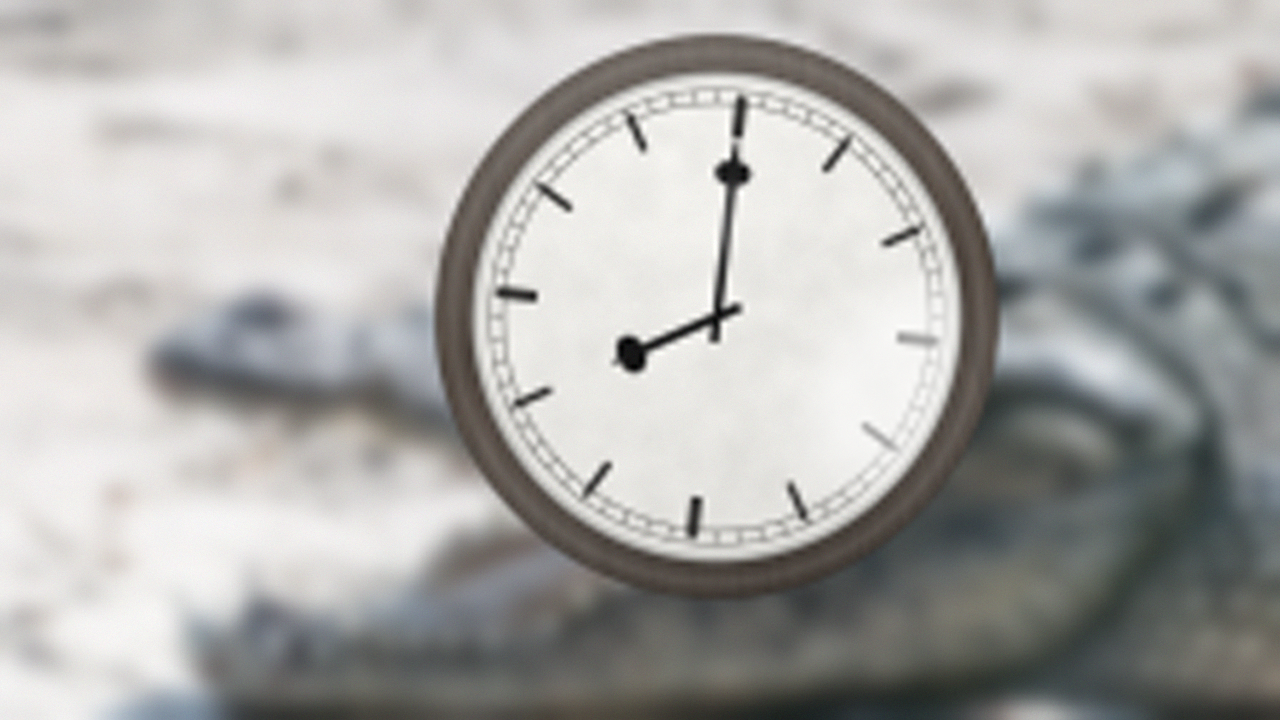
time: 8:00
